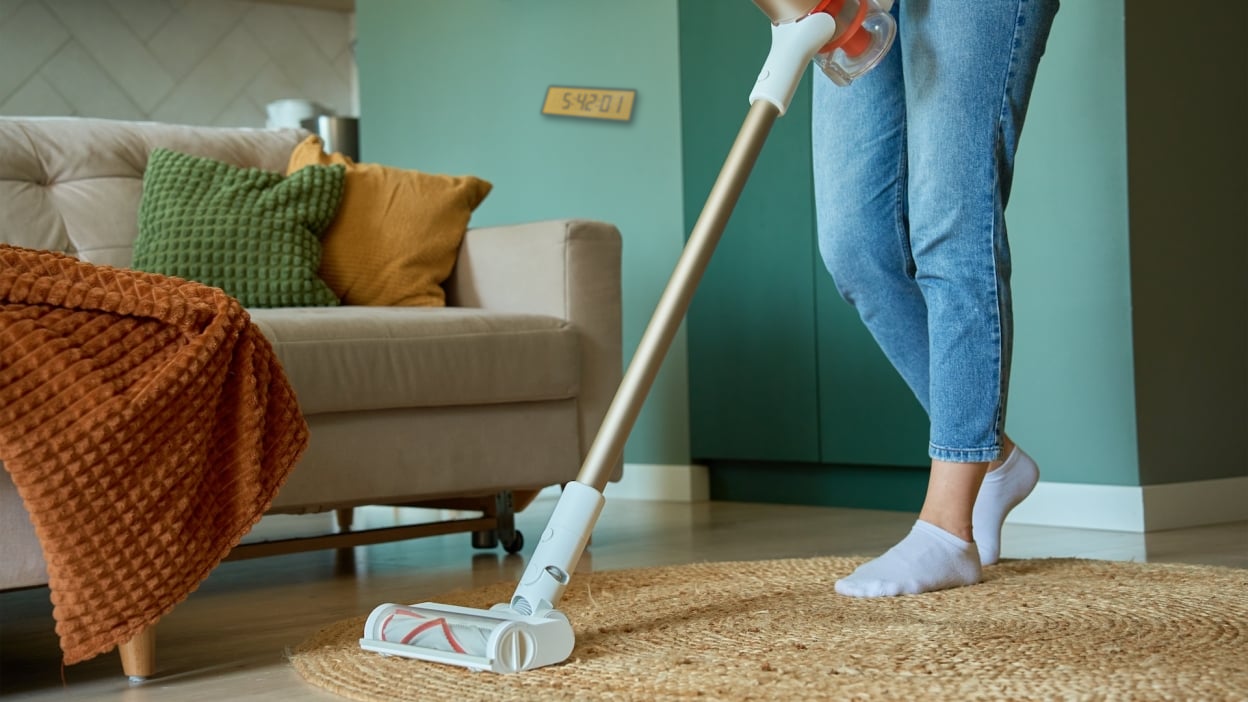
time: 5:42:01
